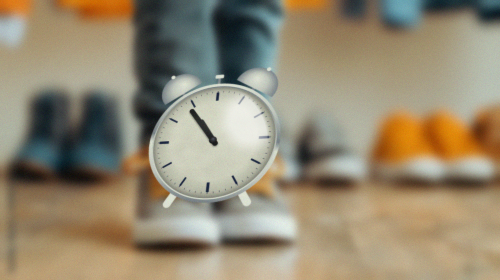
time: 10:54
